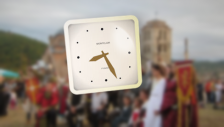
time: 8:26
